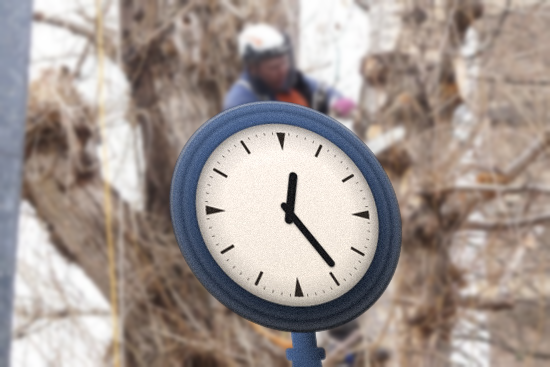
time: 12:24
